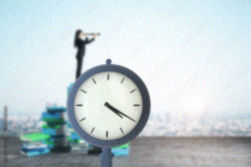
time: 4:20
